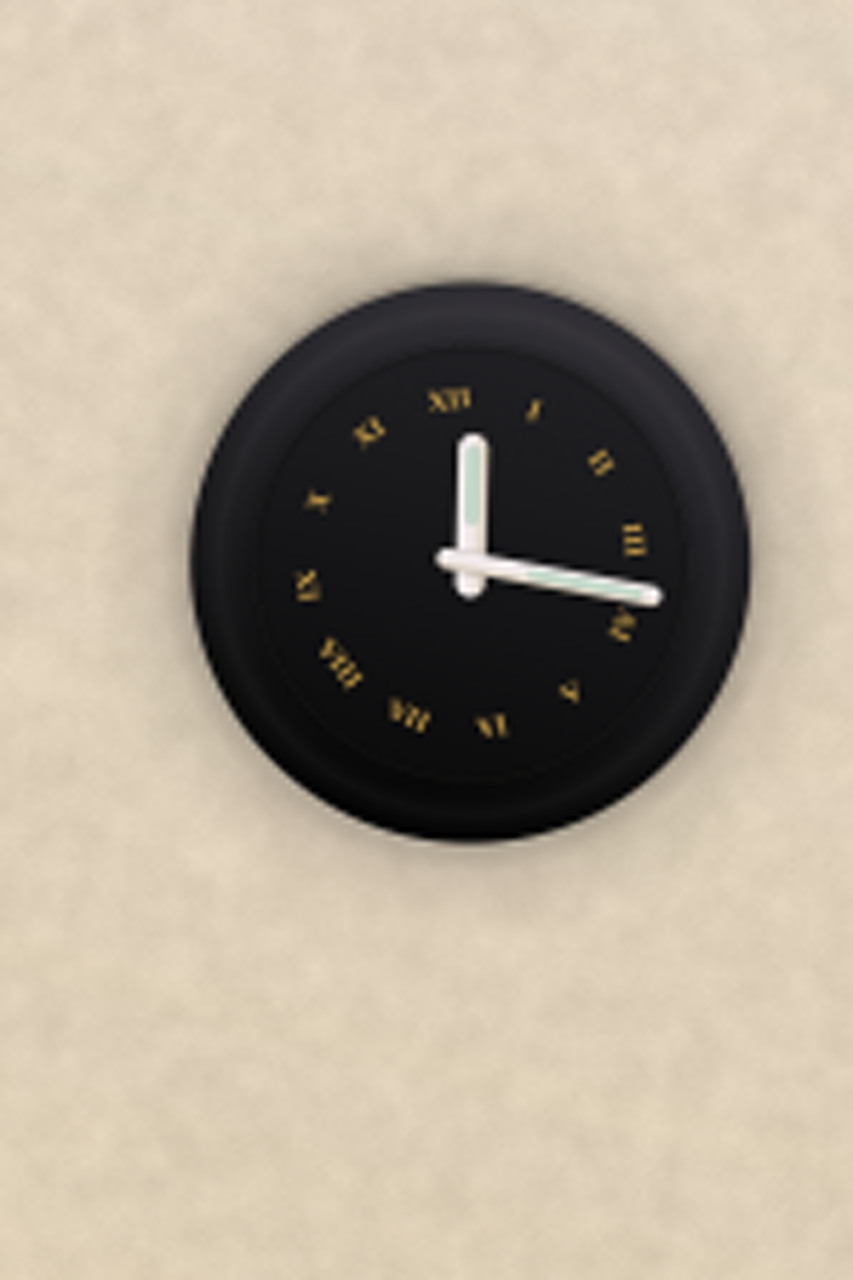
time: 12:18
